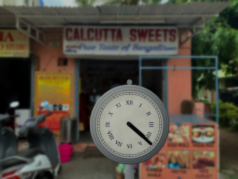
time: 4:22
